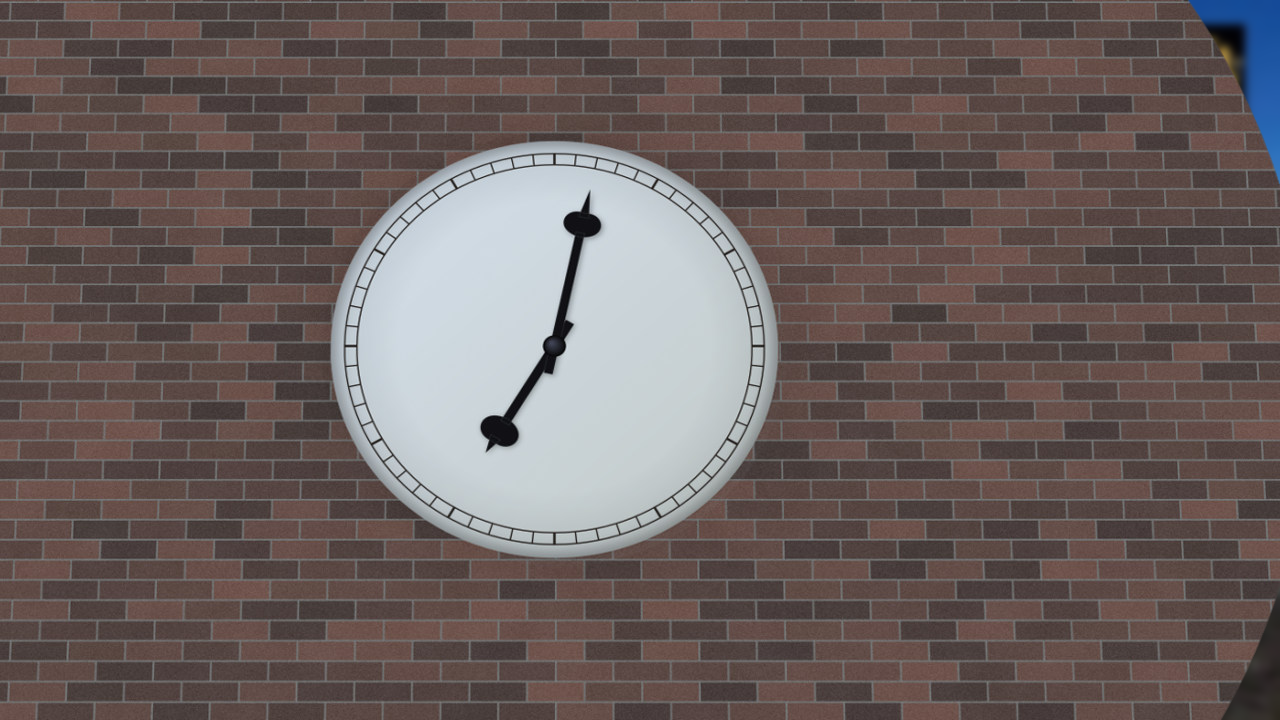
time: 7:02
